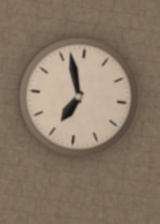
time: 6:57
